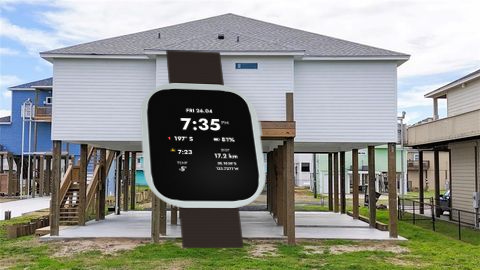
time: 7:35
